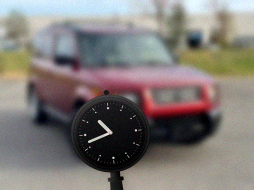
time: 10:42
